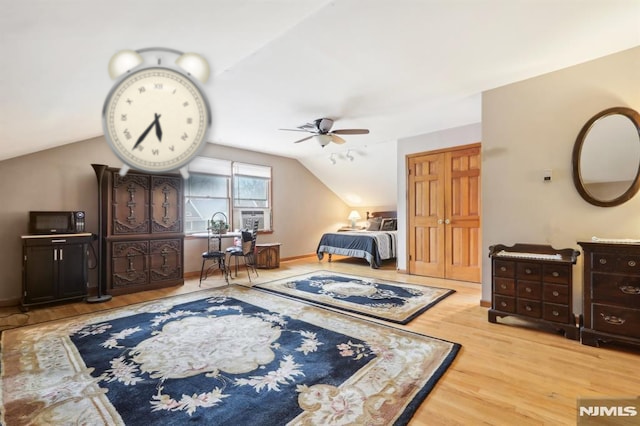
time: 5:36
